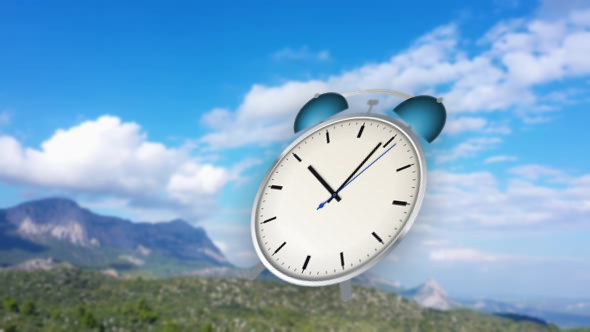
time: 10:04:06
